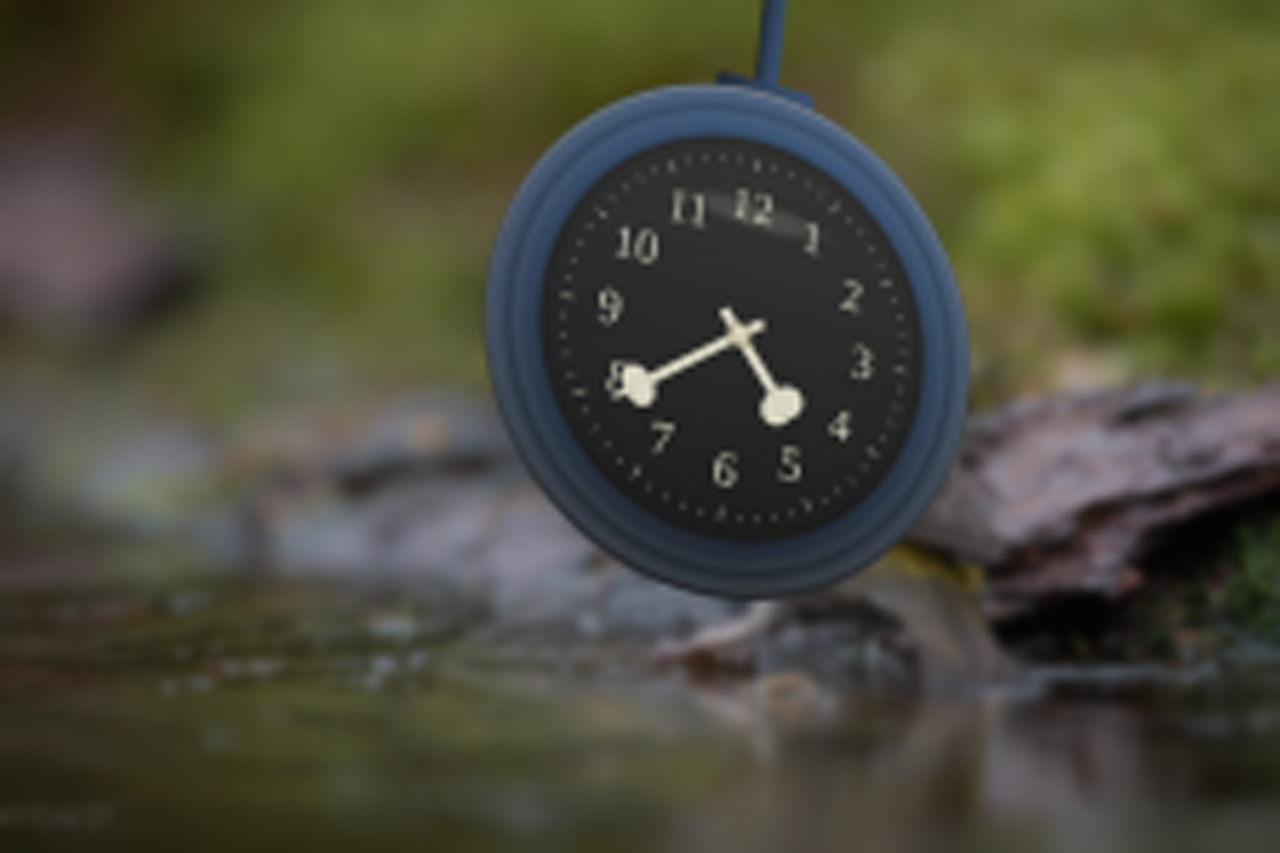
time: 4:39
